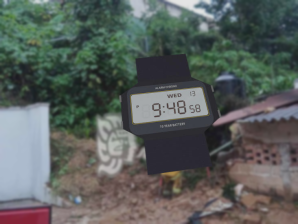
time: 9:48:58
